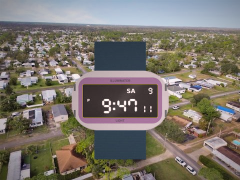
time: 9:47:11
